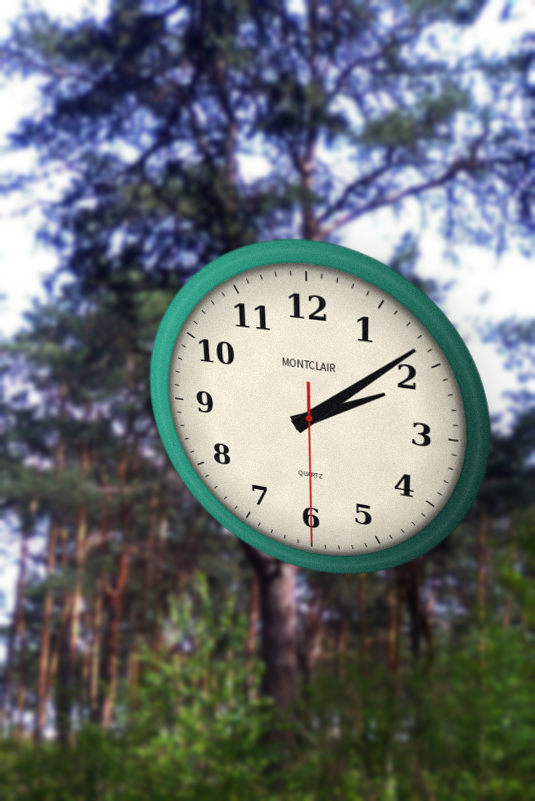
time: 2:08:30
